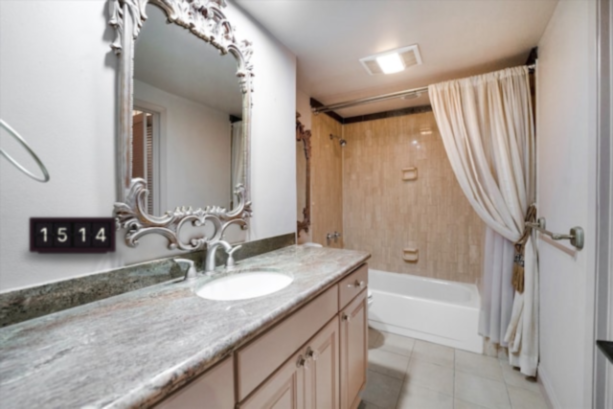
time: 15:14
